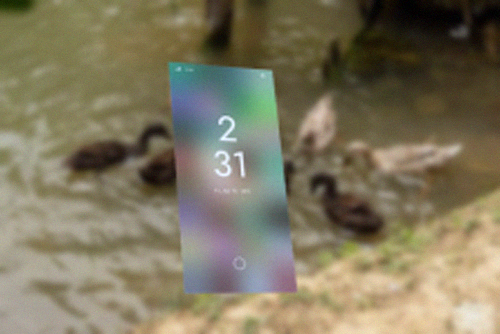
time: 2:31
